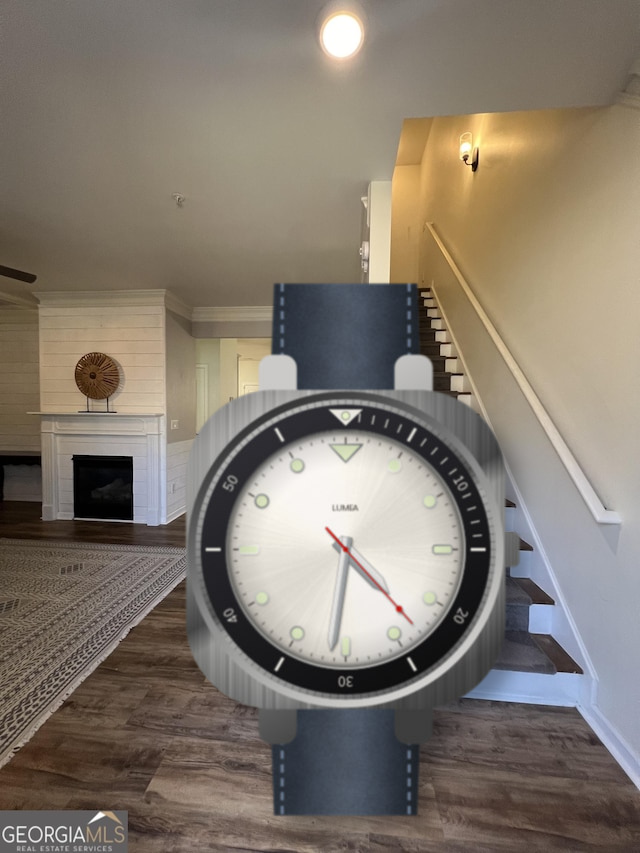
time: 4:31:23
